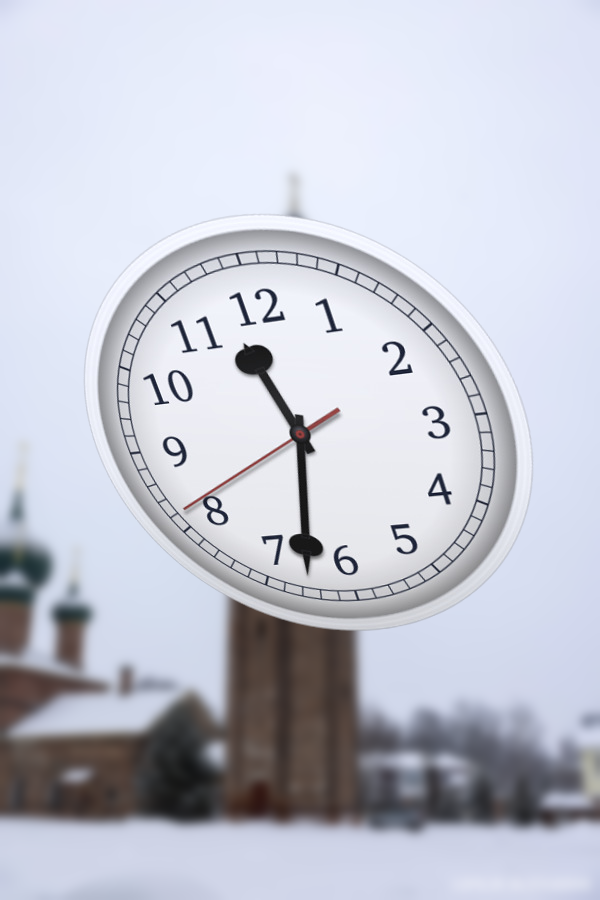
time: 11:32:41
